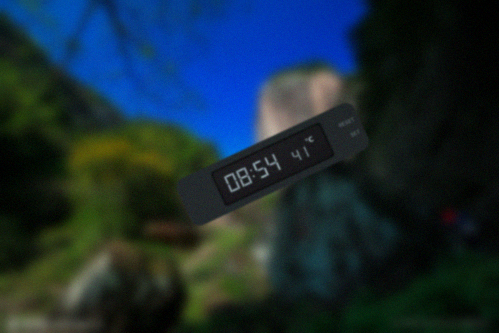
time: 8:54
